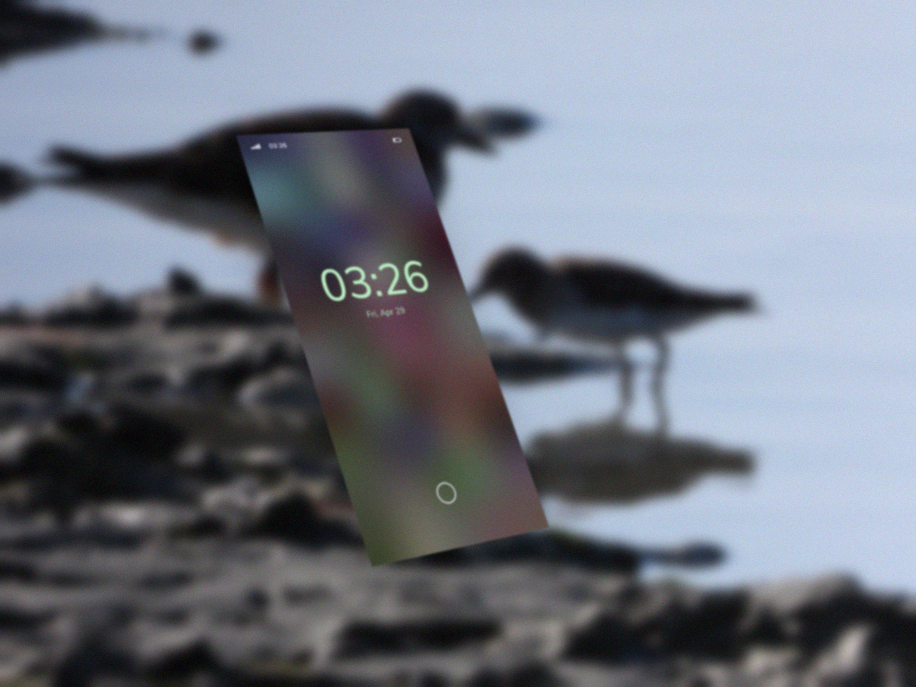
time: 3:26
